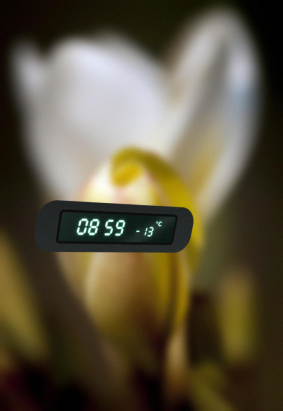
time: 8:59
